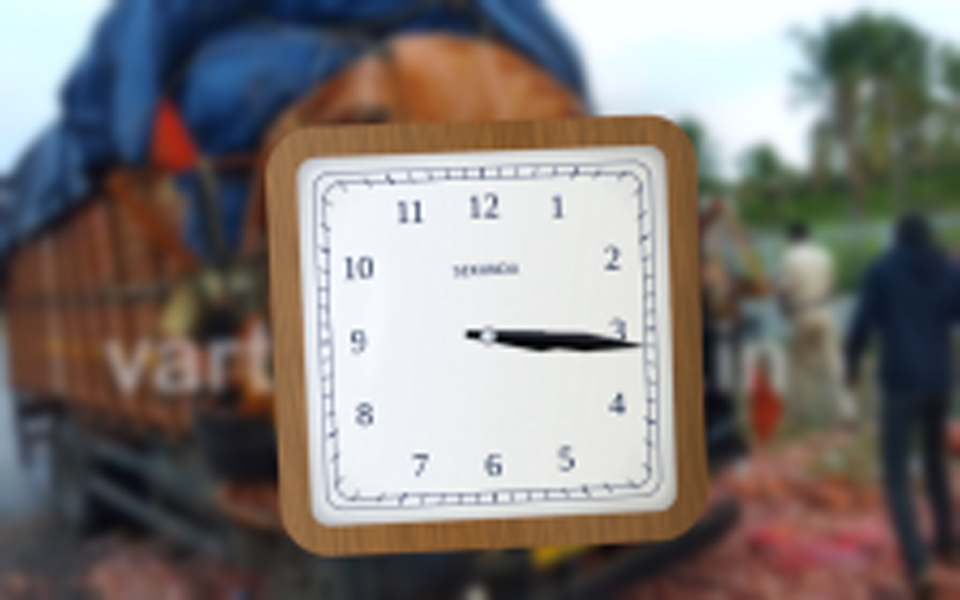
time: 3:16
